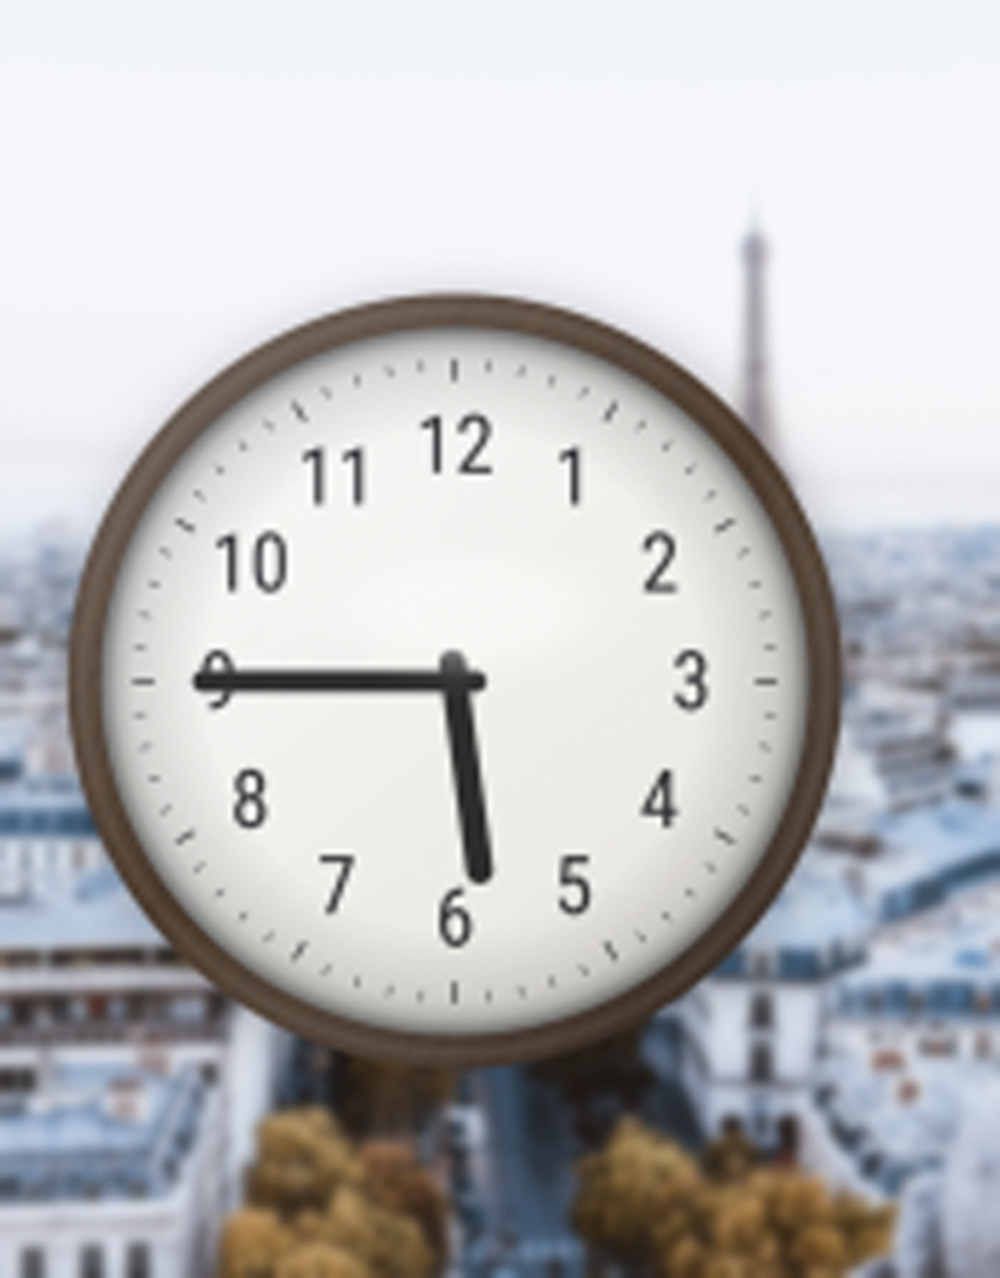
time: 5:45
